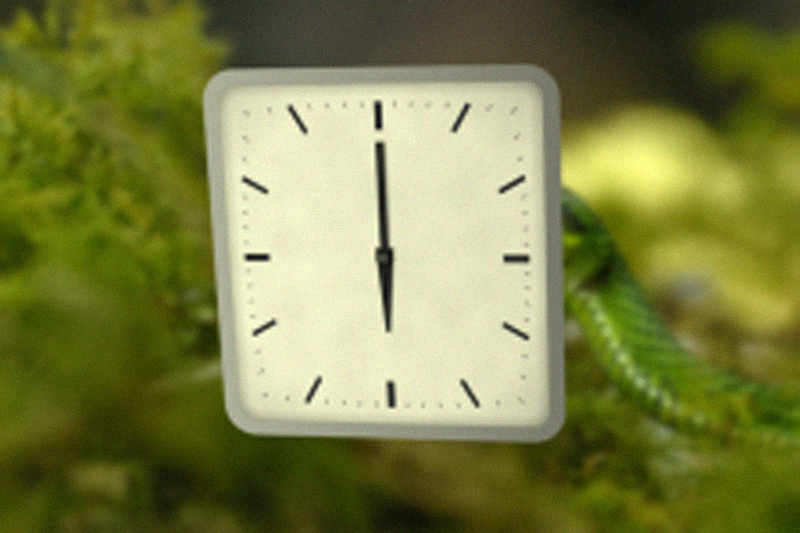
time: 6:00
